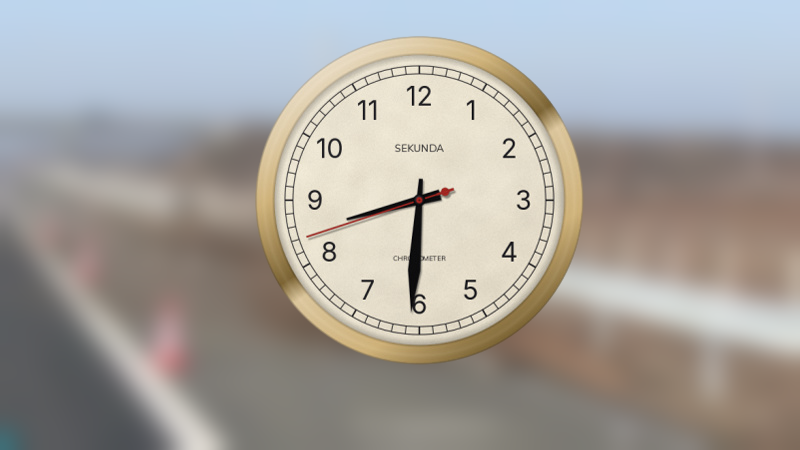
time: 8:30:42
